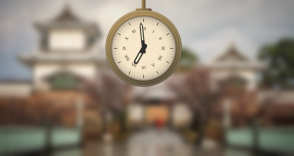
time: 6:59
